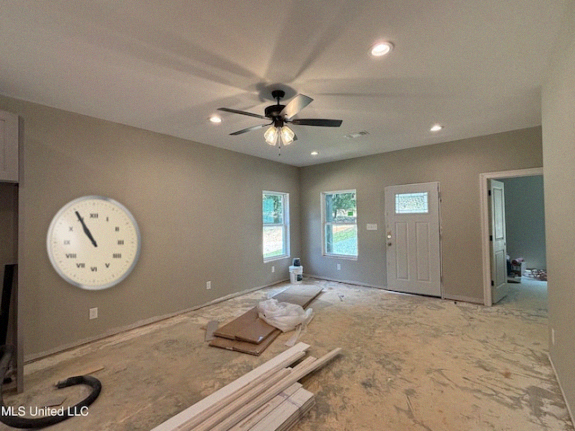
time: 10:55
